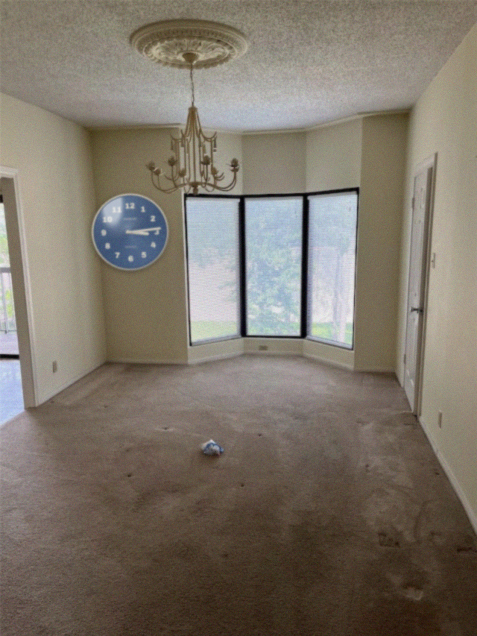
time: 3:14
